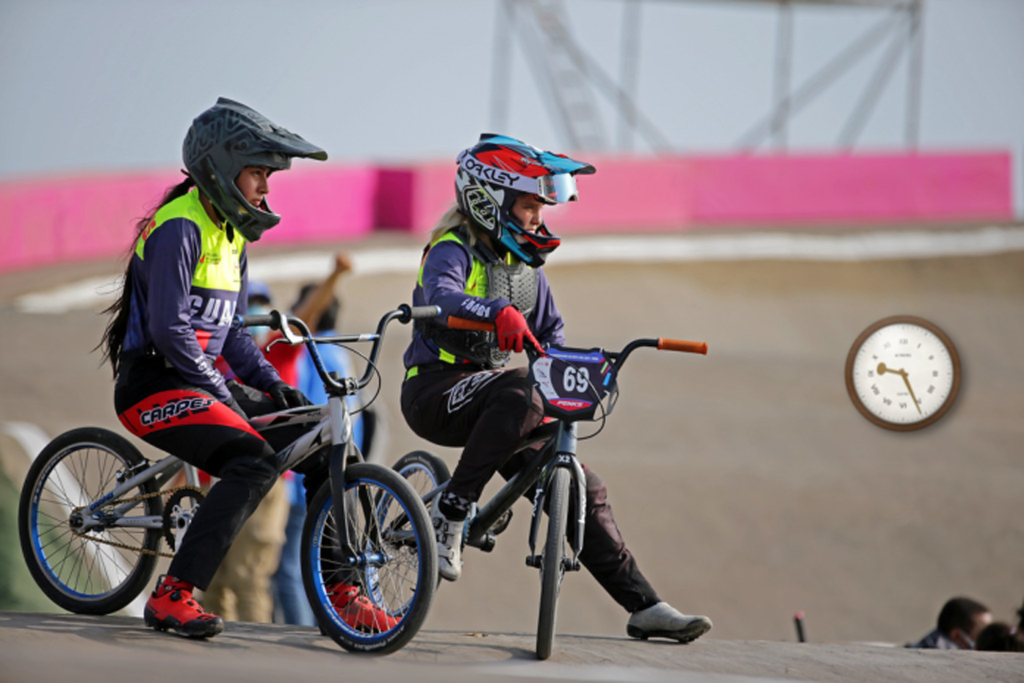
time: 9:26
